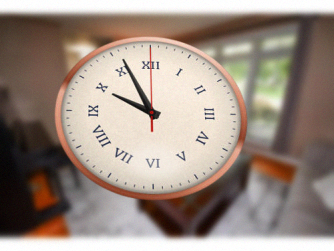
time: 9:56:00
